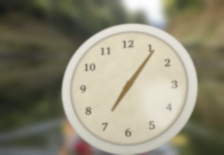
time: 7:06
